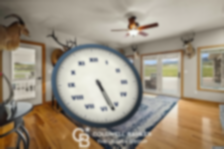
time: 5:27
